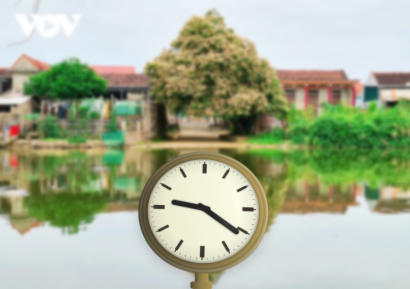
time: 9:21
